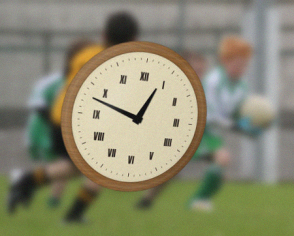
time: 12:48
